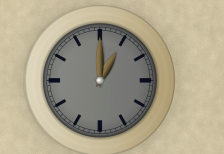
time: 1:00
